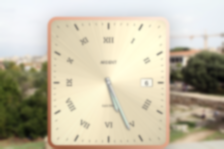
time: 5:26
